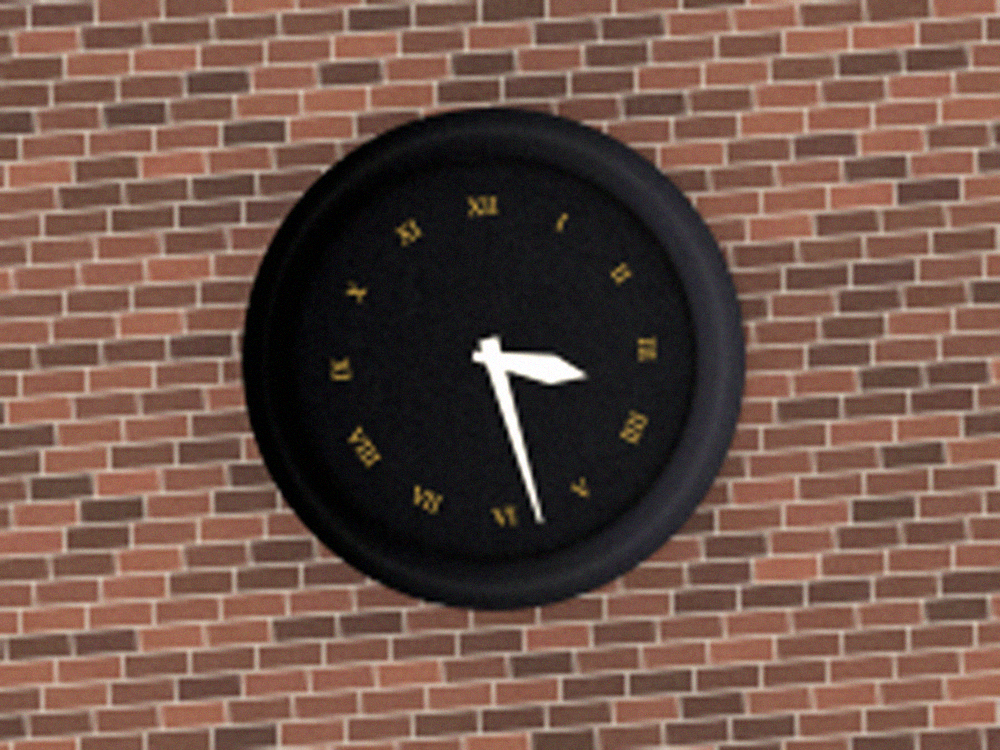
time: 3:28
